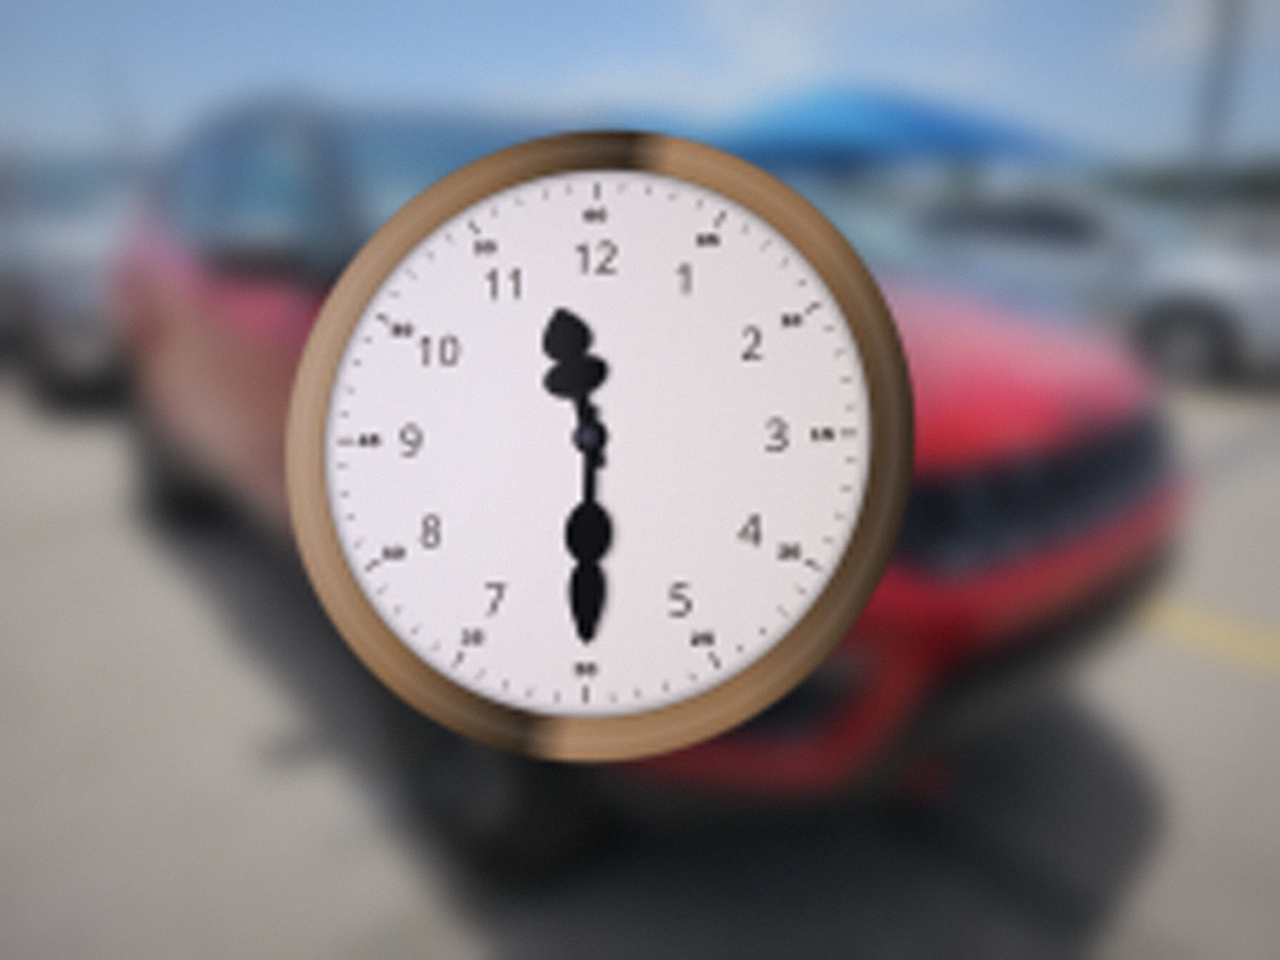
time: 11:30
